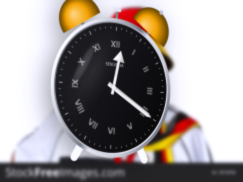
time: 12:20
